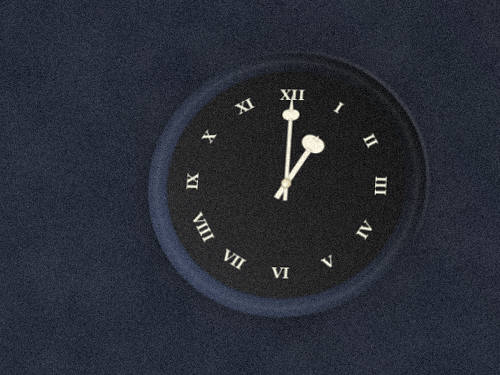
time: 1:00
